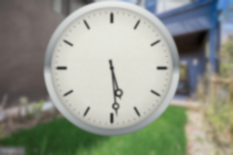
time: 5:29
